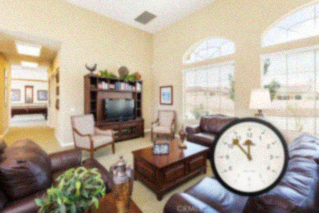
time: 11:53
